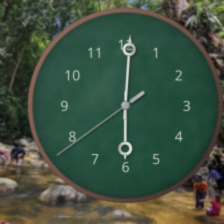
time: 6:00:39
